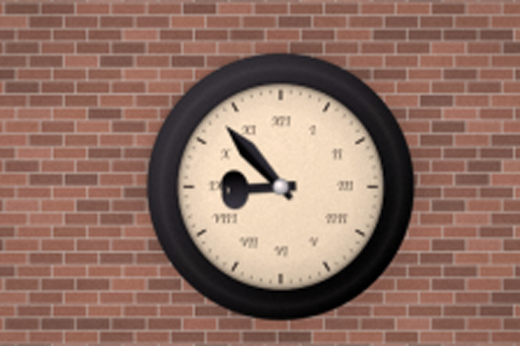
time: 8:53
